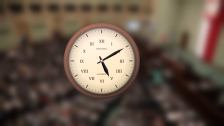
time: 5:10
